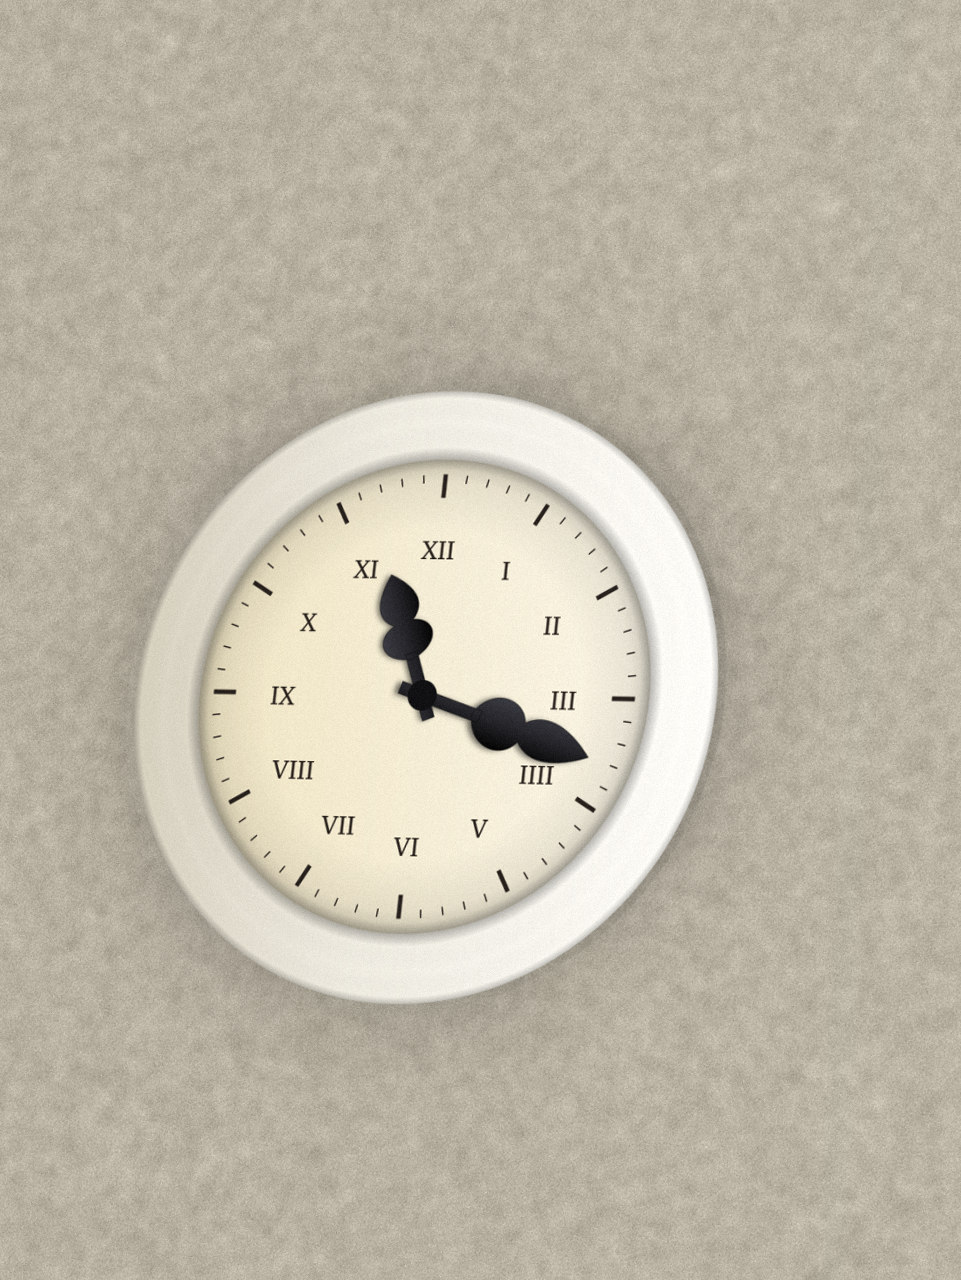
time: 11:18
